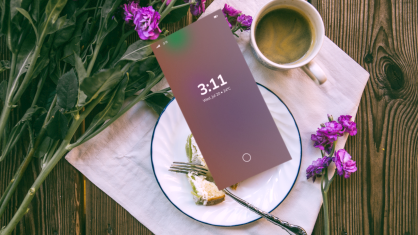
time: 3:11
